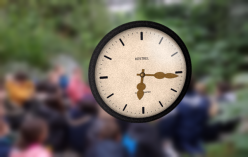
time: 6:16
